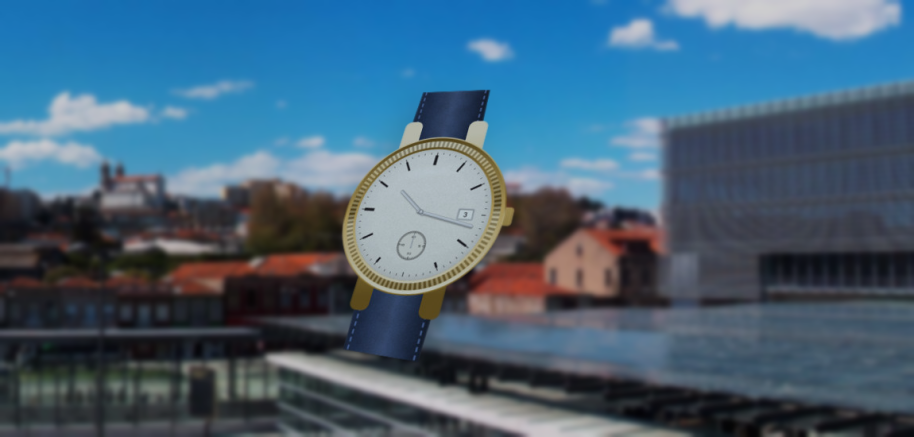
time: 10:17
